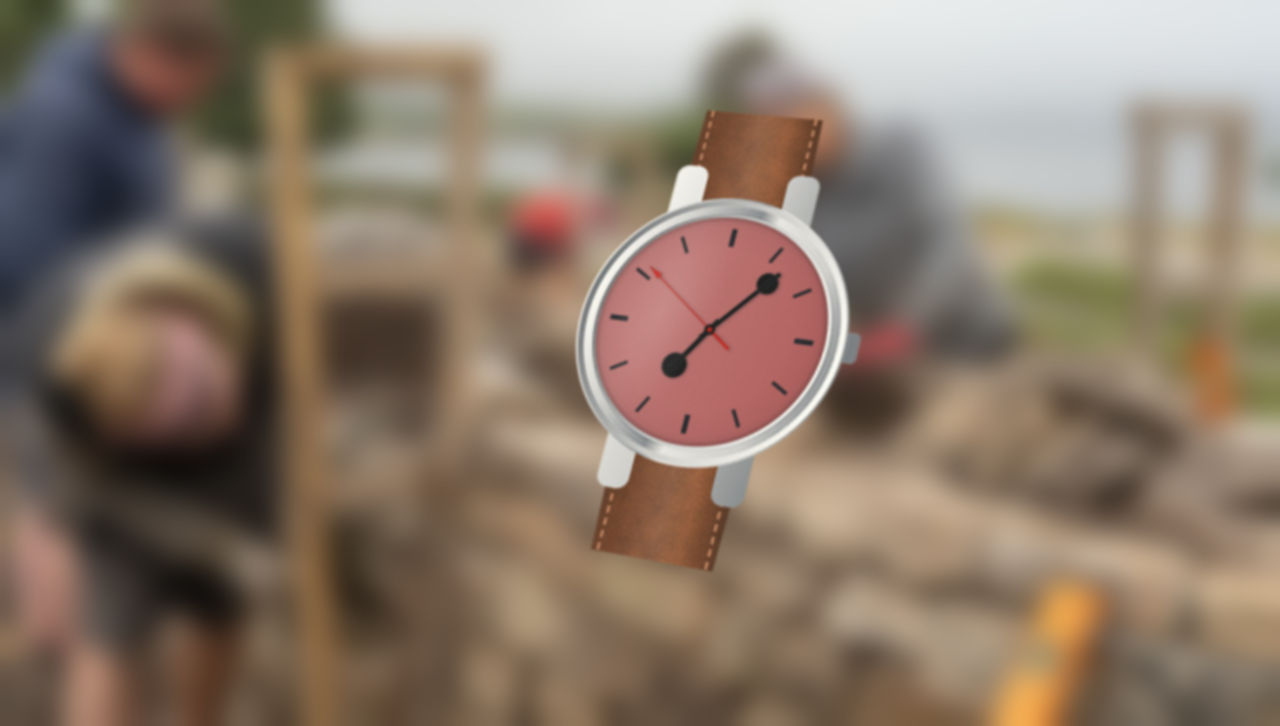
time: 7:06:51
